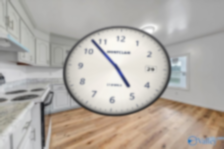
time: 4:53
